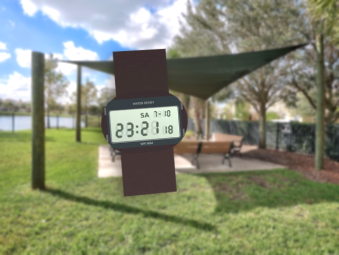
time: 23:21:18
